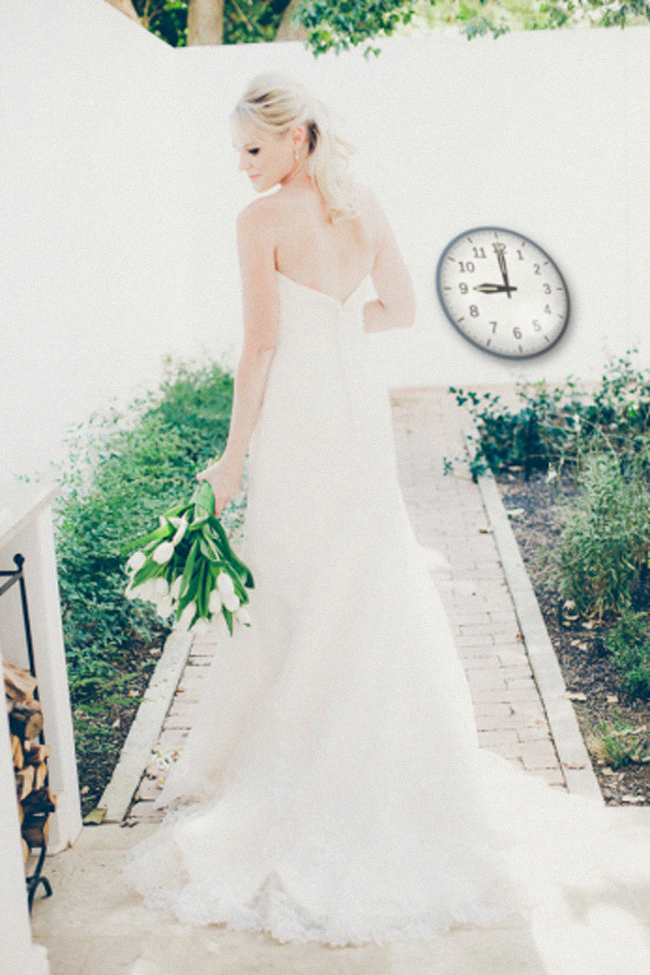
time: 9:00
